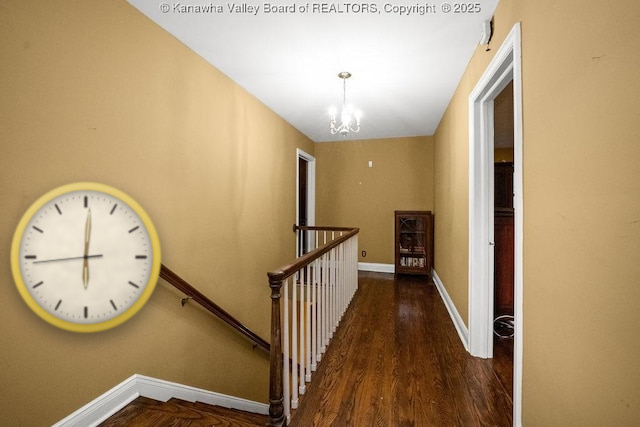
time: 6:00:44
